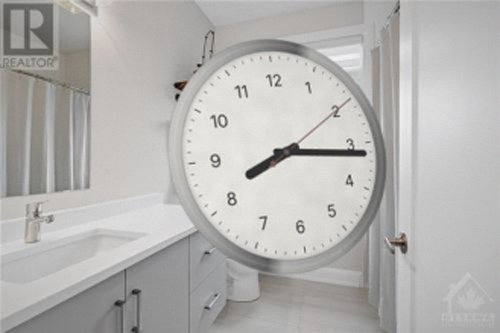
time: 8:16:10
